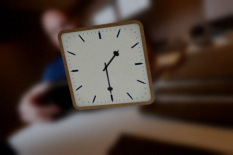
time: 1:30
